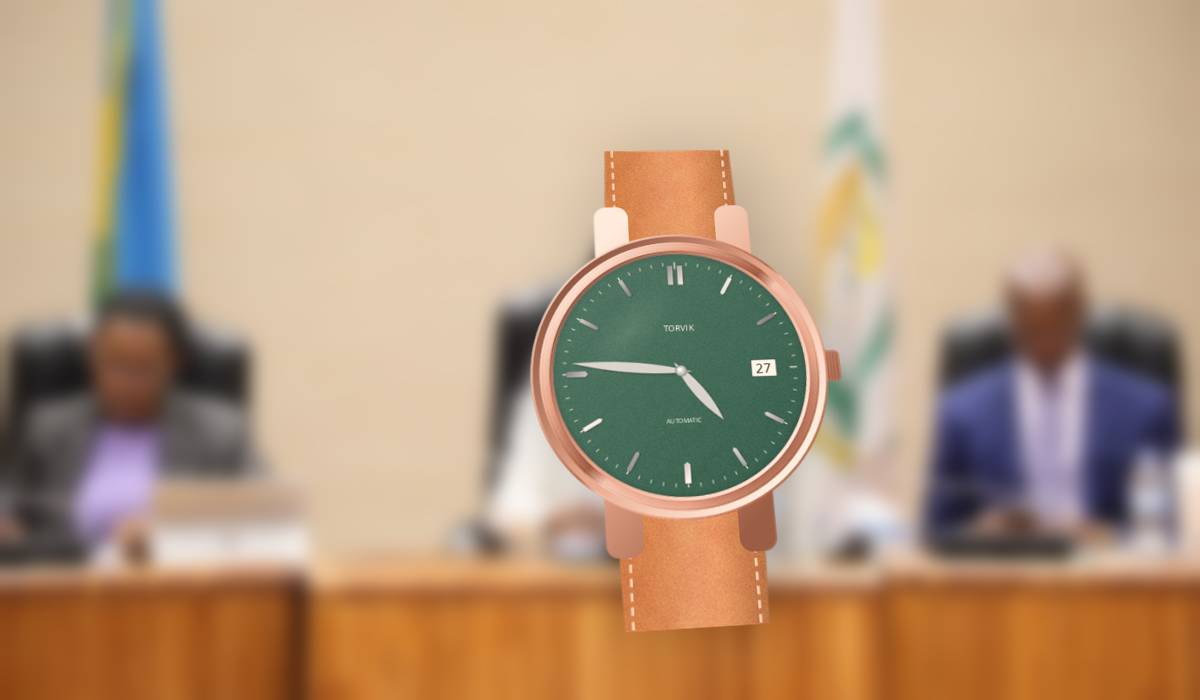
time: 4:46
